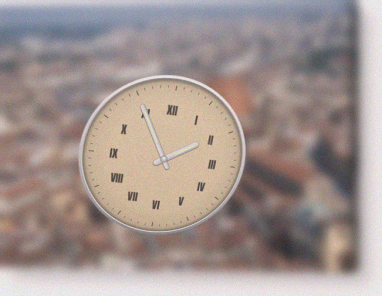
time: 1:55
